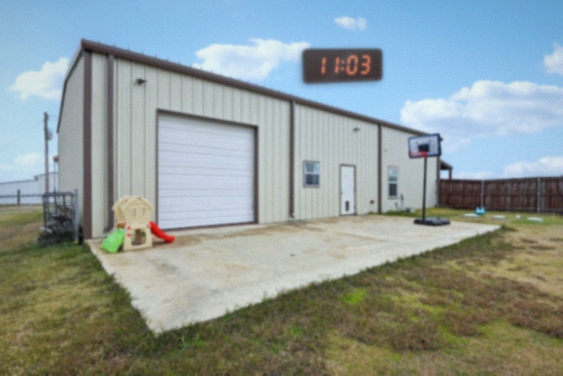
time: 11:03
